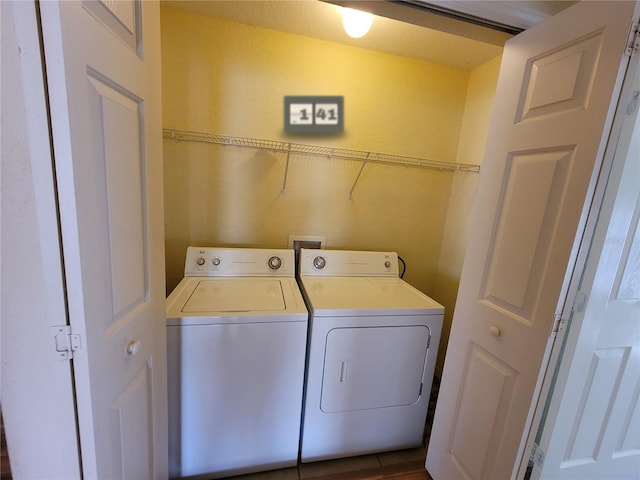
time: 1:41
